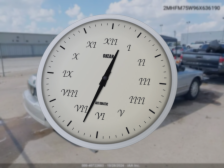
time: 12:33
